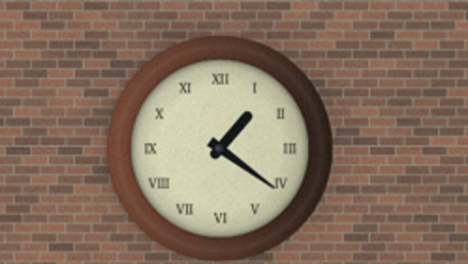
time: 1:21
